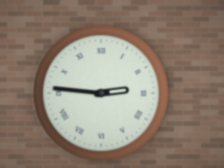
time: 2:46
